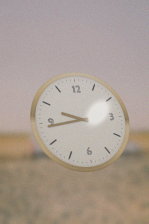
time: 9:44
